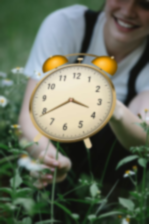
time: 3:39
